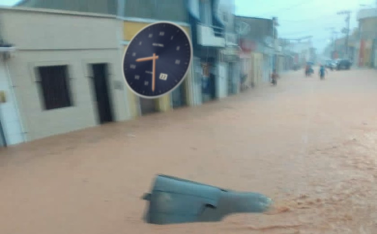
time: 8:27
